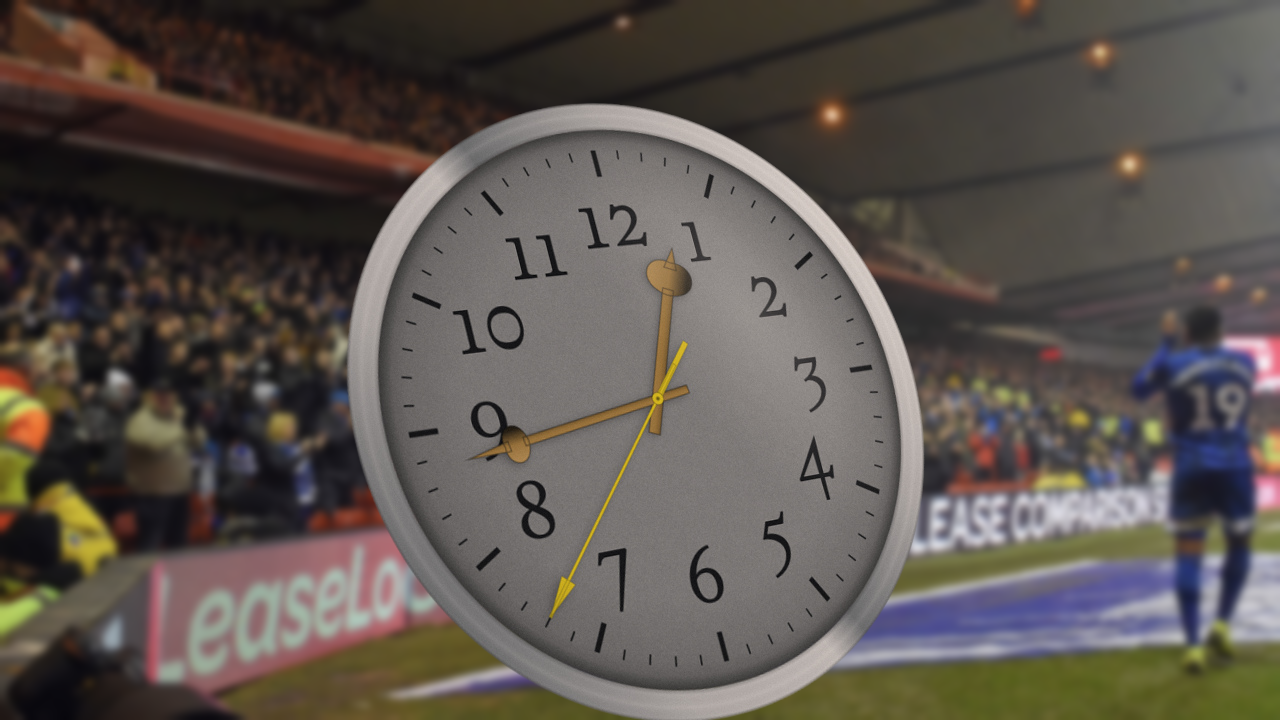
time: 12:43:37
